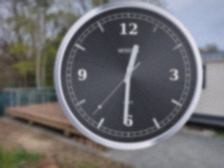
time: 12:30:37
